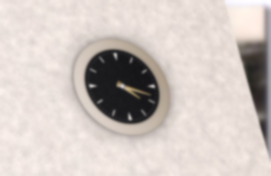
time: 4:18
